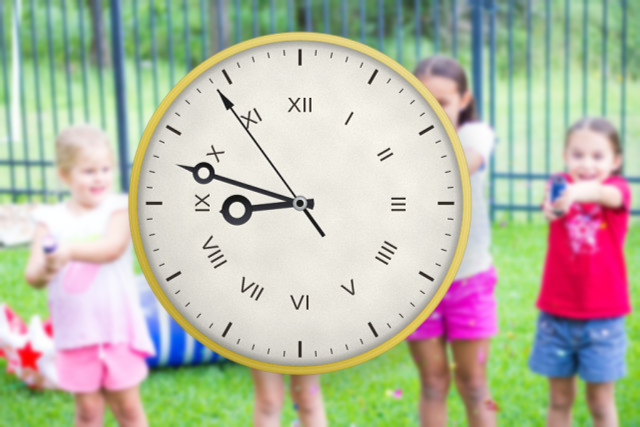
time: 8:47:54
